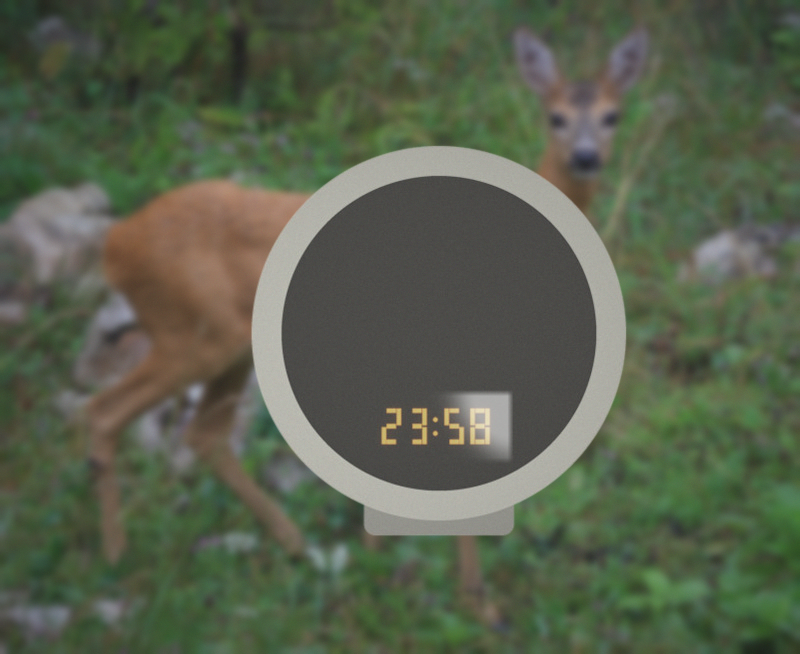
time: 23:58
